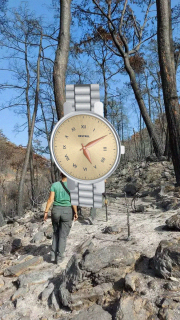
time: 5:10
